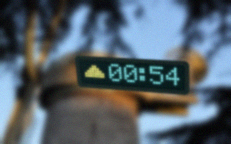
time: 0:54
